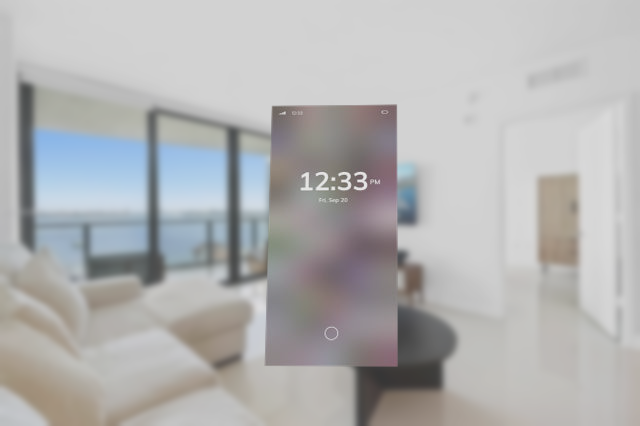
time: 12:33
